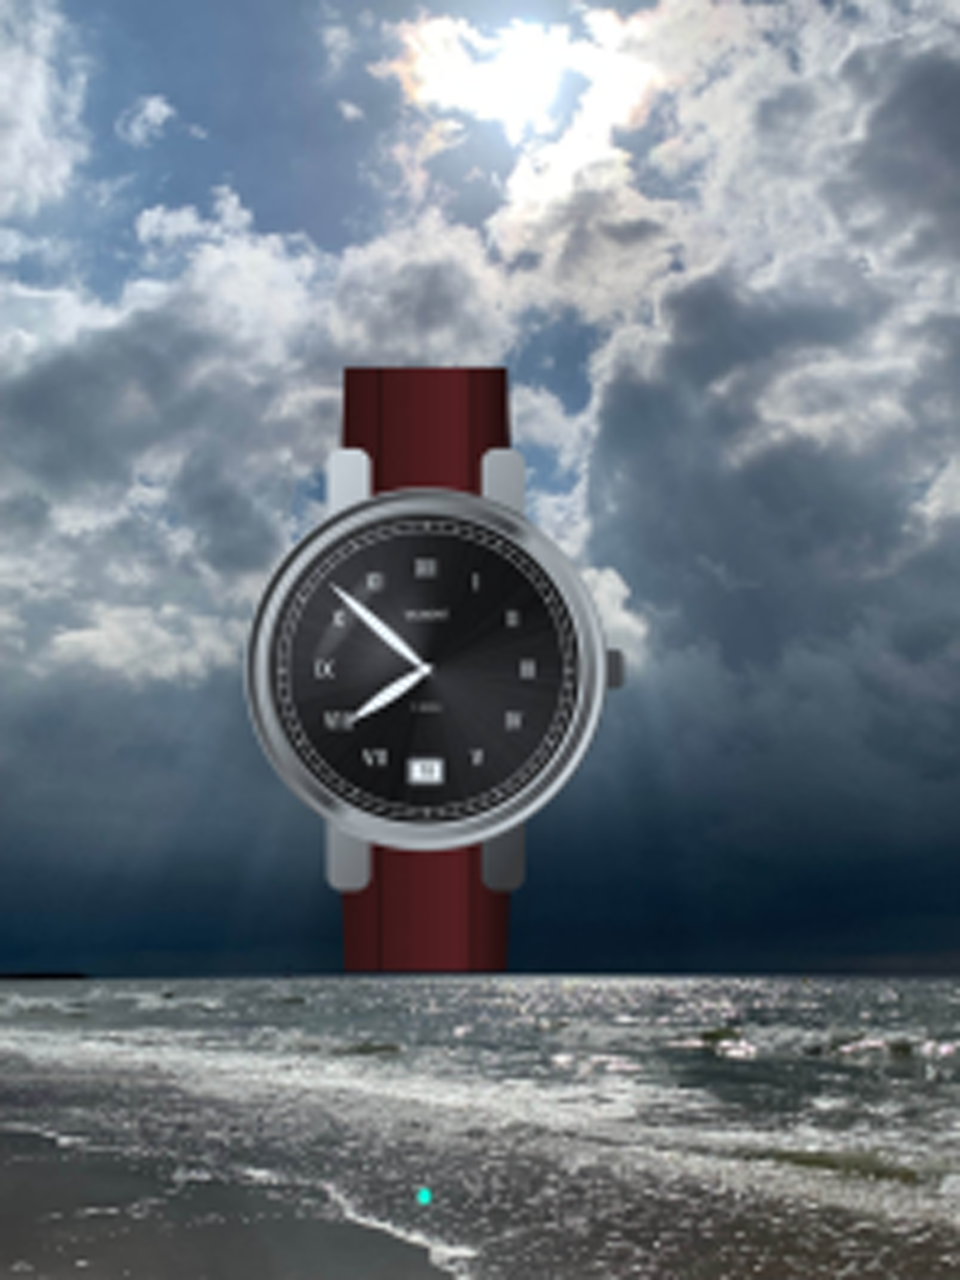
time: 7:52
